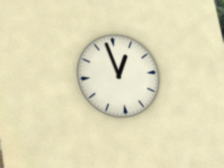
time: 12:58
